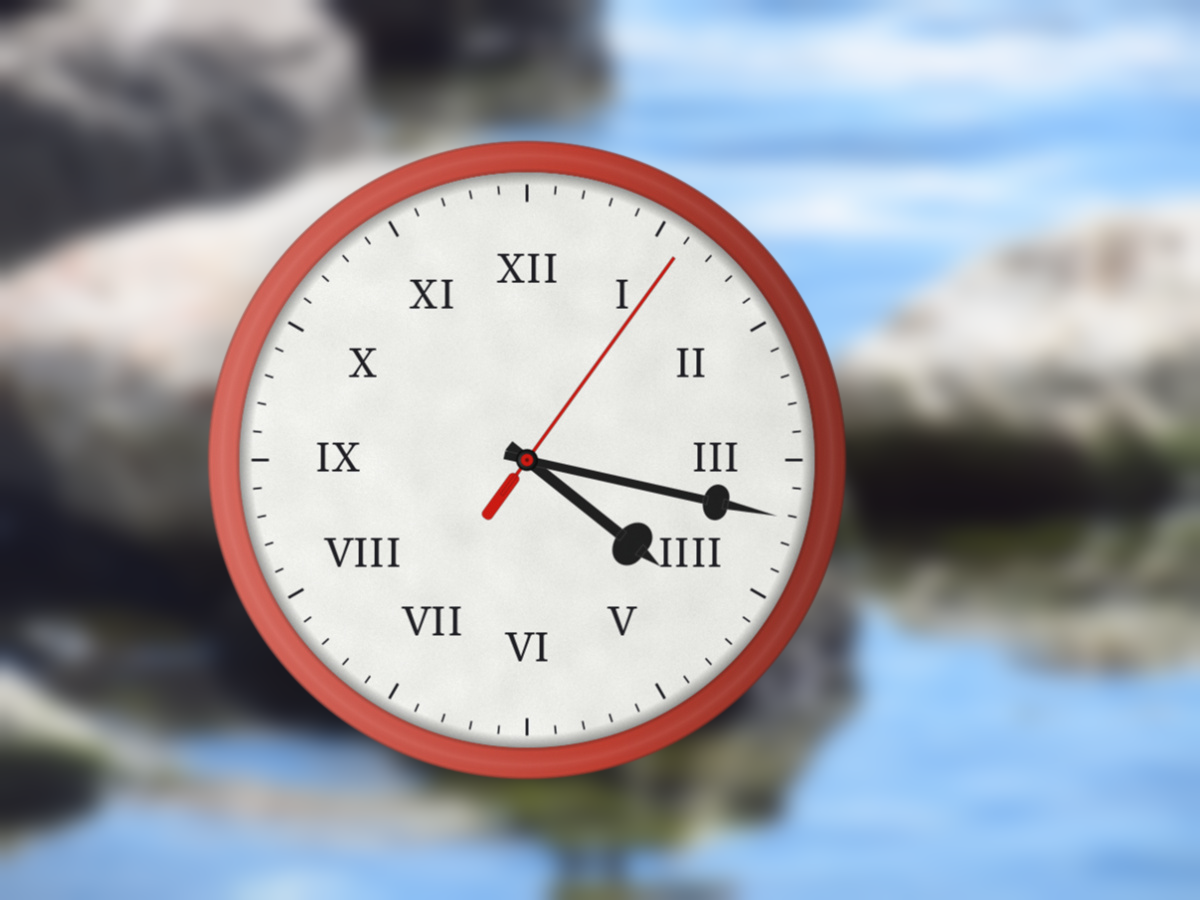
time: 4:17:06
